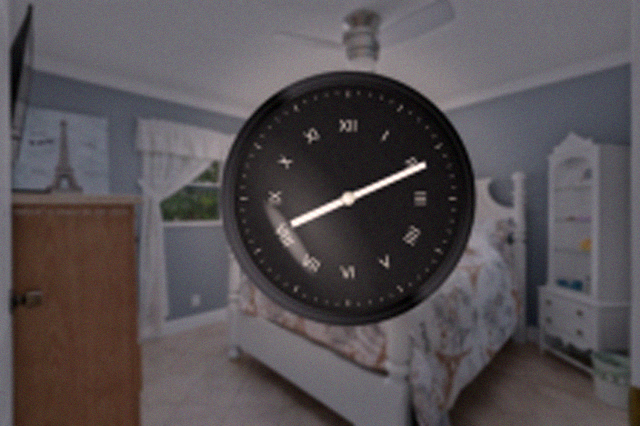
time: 8:11
